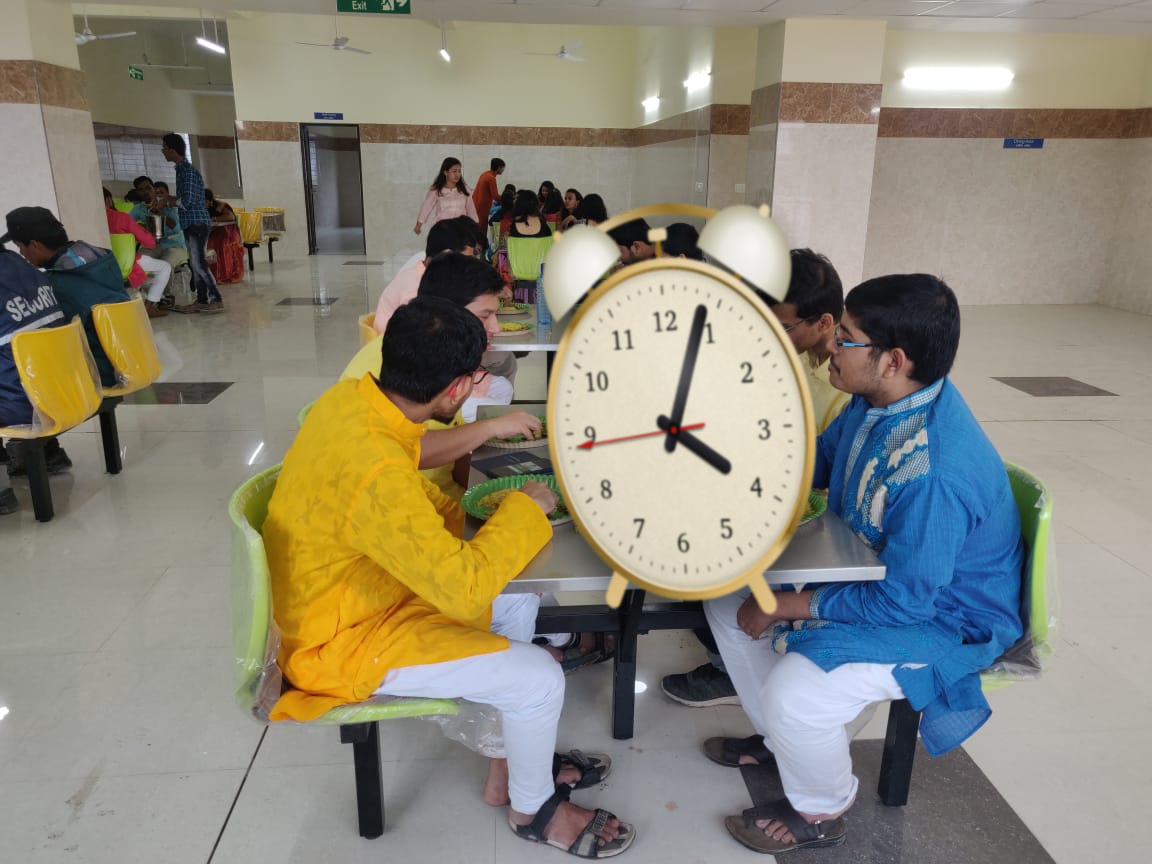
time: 4:03:44
